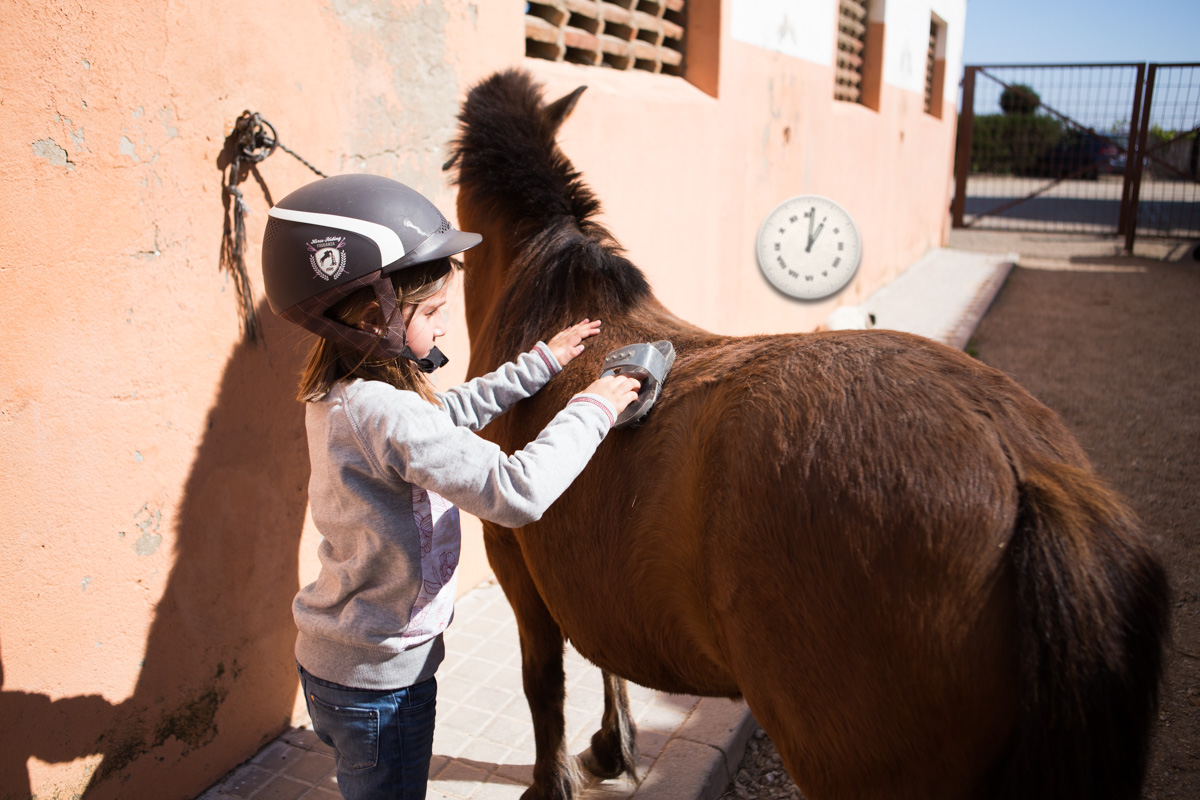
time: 1:01
